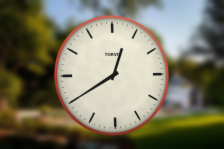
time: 12:40
